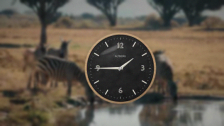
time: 1:45
